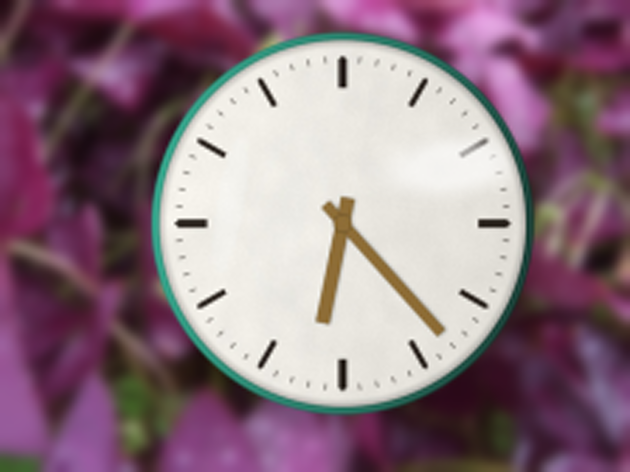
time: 6:23
